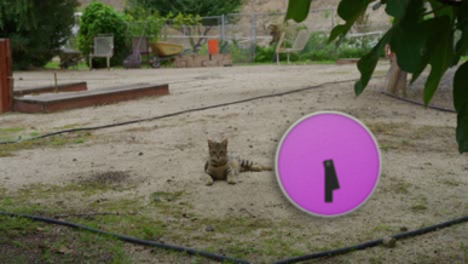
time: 5:30
